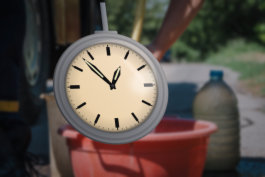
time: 12:53
